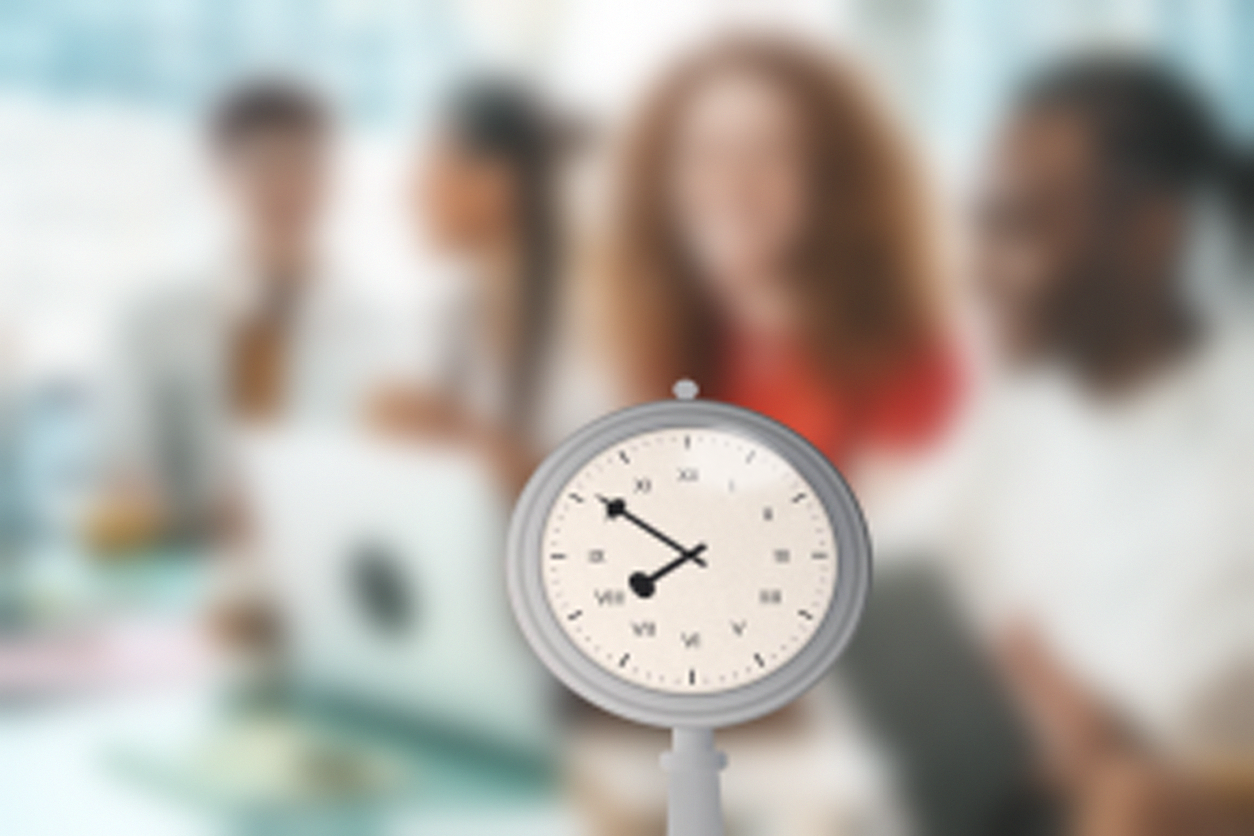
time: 7:51
